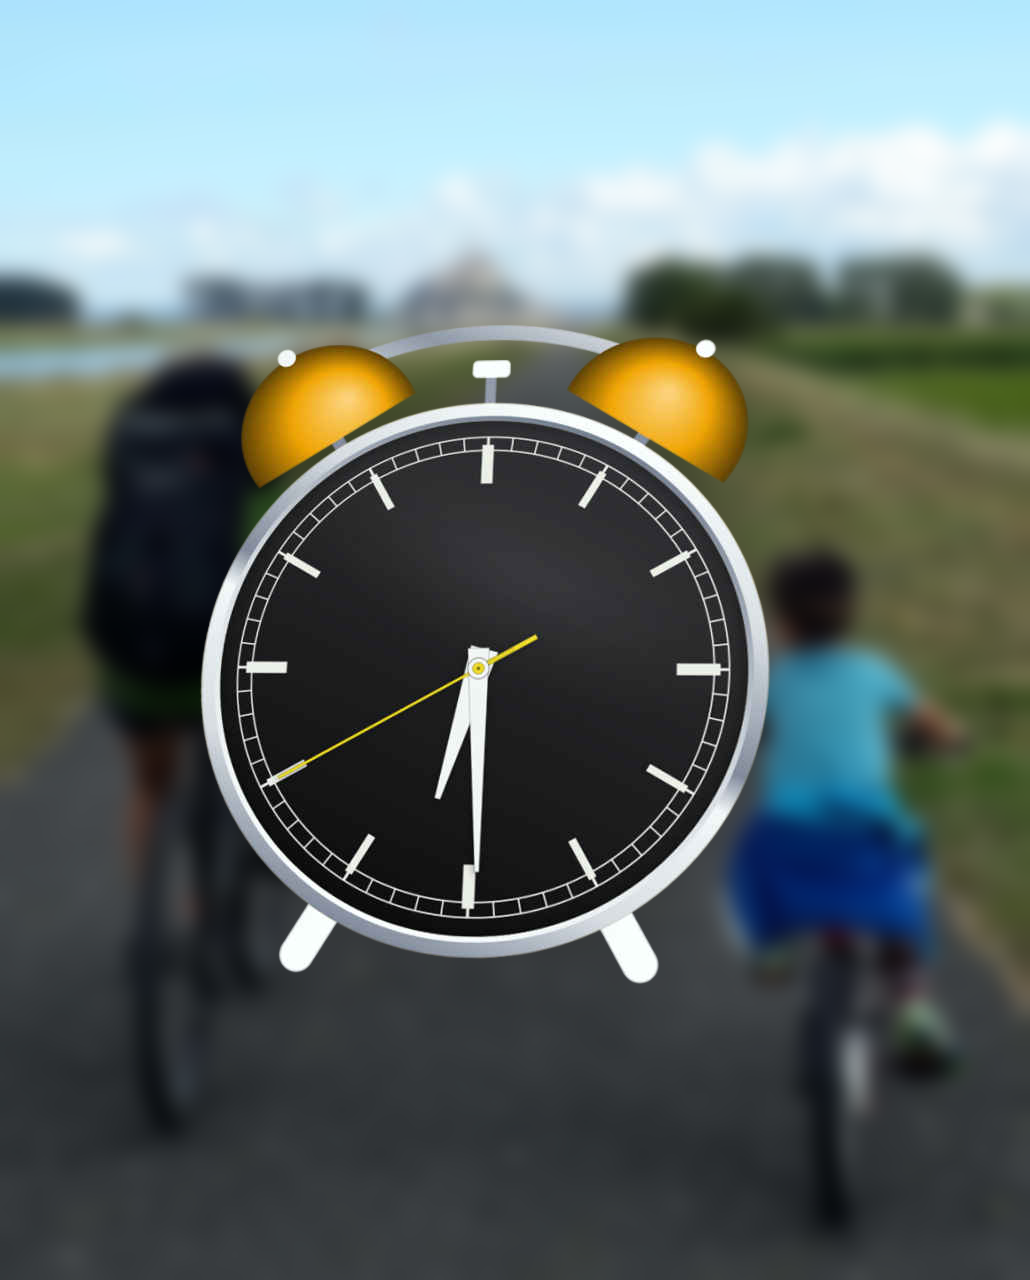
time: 6:29:40
